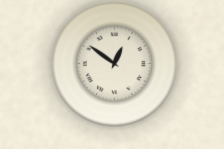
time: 12:51
